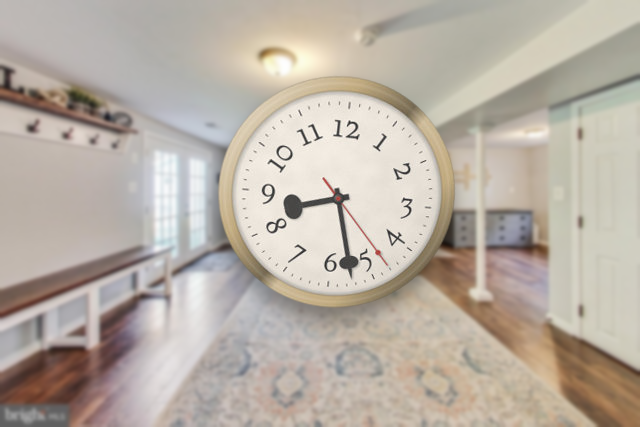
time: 8:27:23
